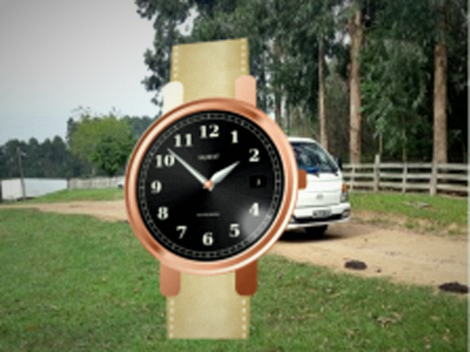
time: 1:52
